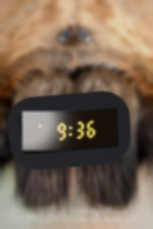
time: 9:36
